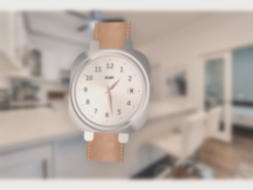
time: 1:28
